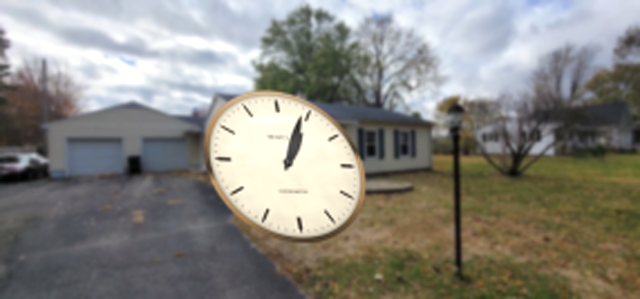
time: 1:04
